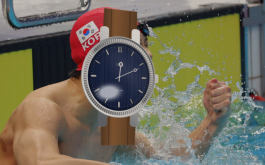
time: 12:11
